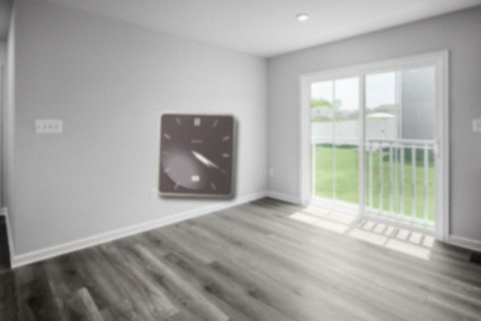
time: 4:20
